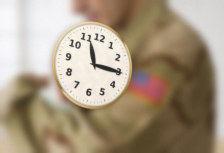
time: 11:15
